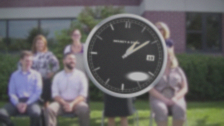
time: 1:09
